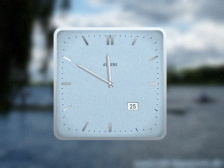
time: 11:50
